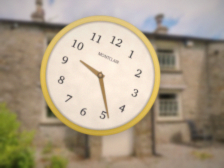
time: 9:24
